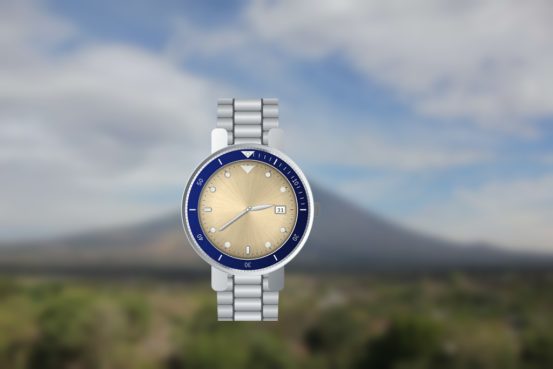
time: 2:39
